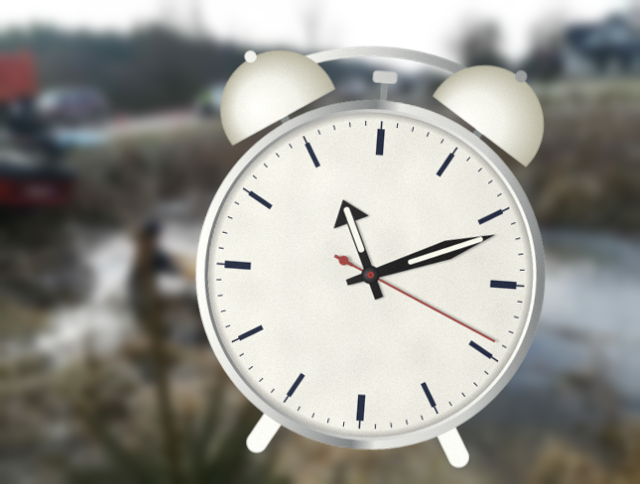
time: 11:11:19
